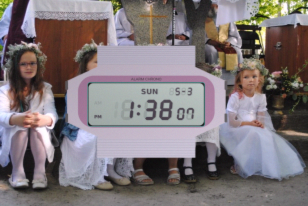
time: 1:38:07
